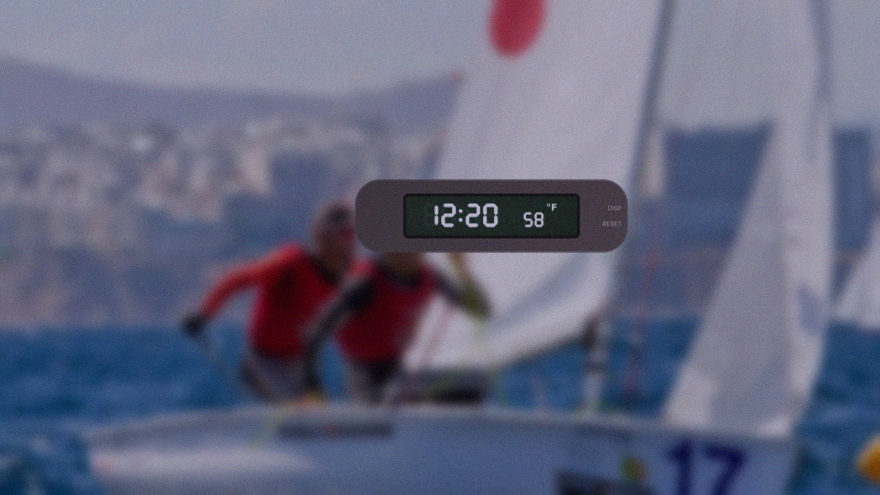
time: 12:20
